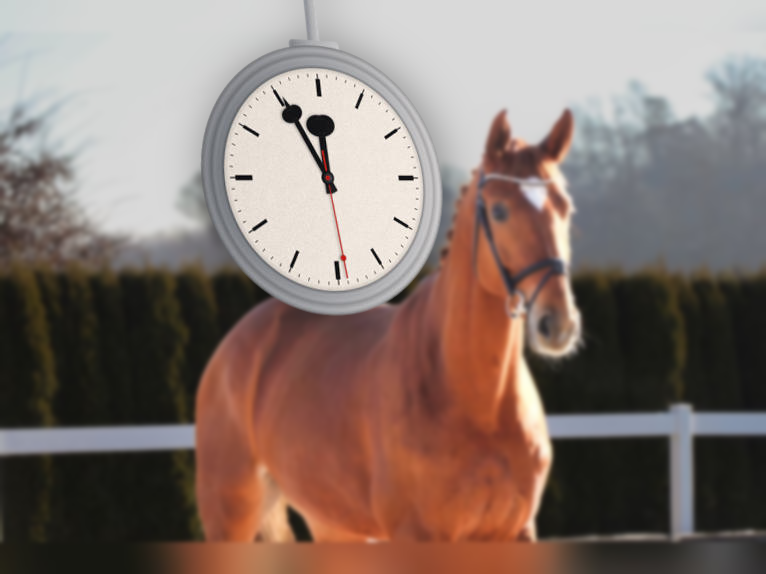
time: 11:55:29
